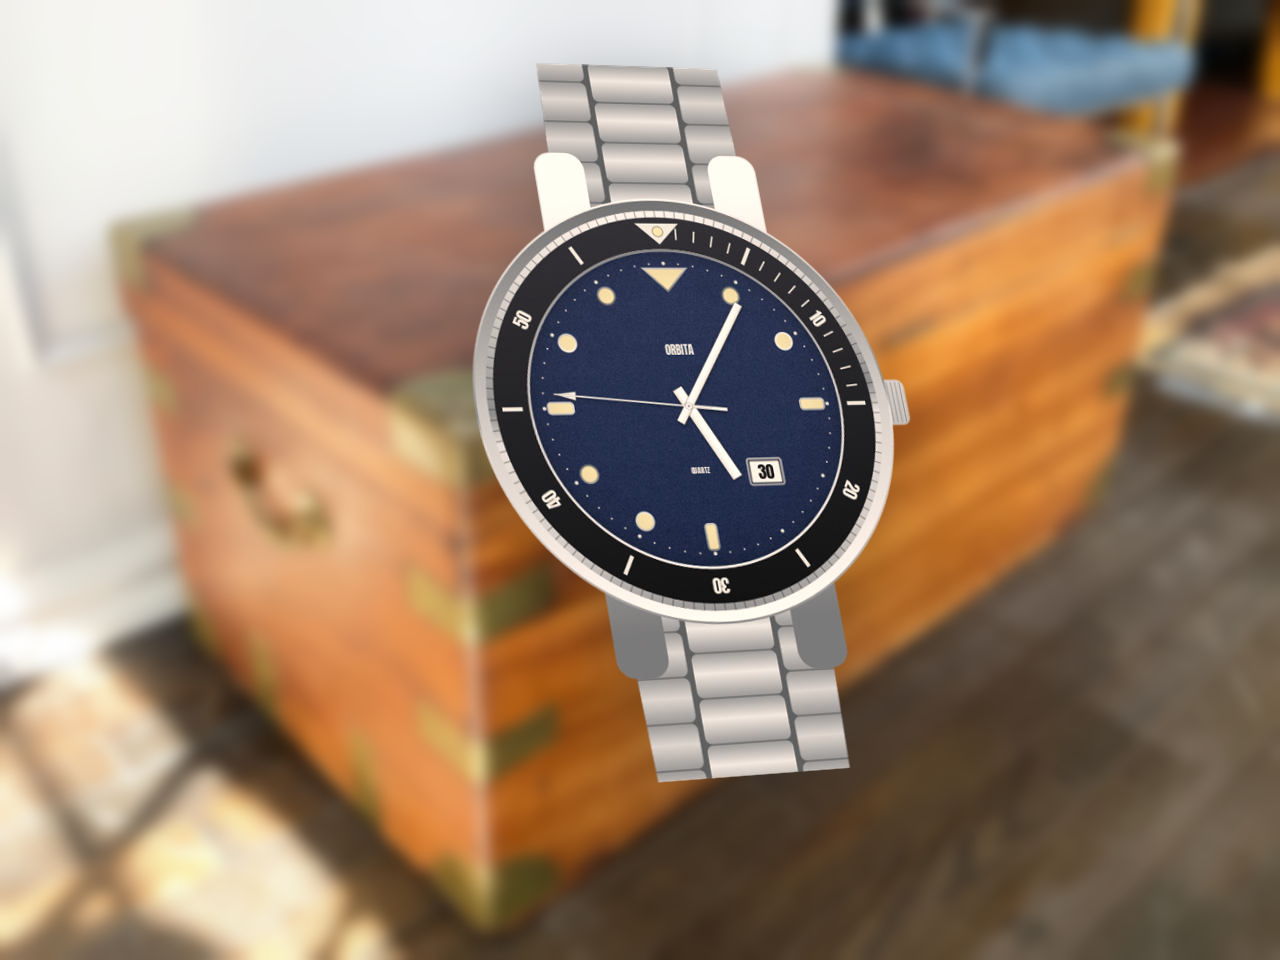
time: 5:05:46
